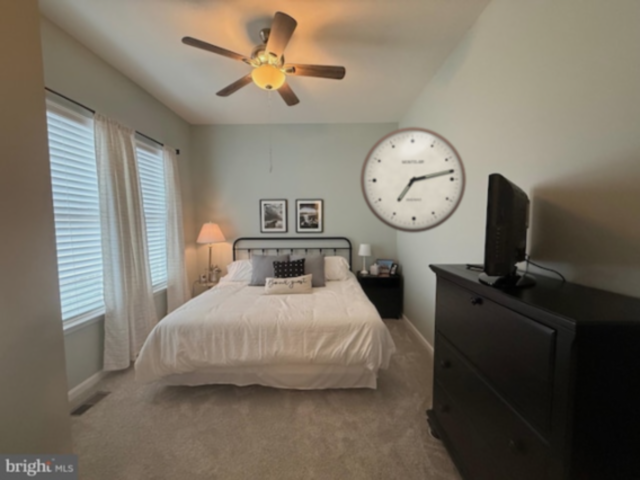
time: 7:13
